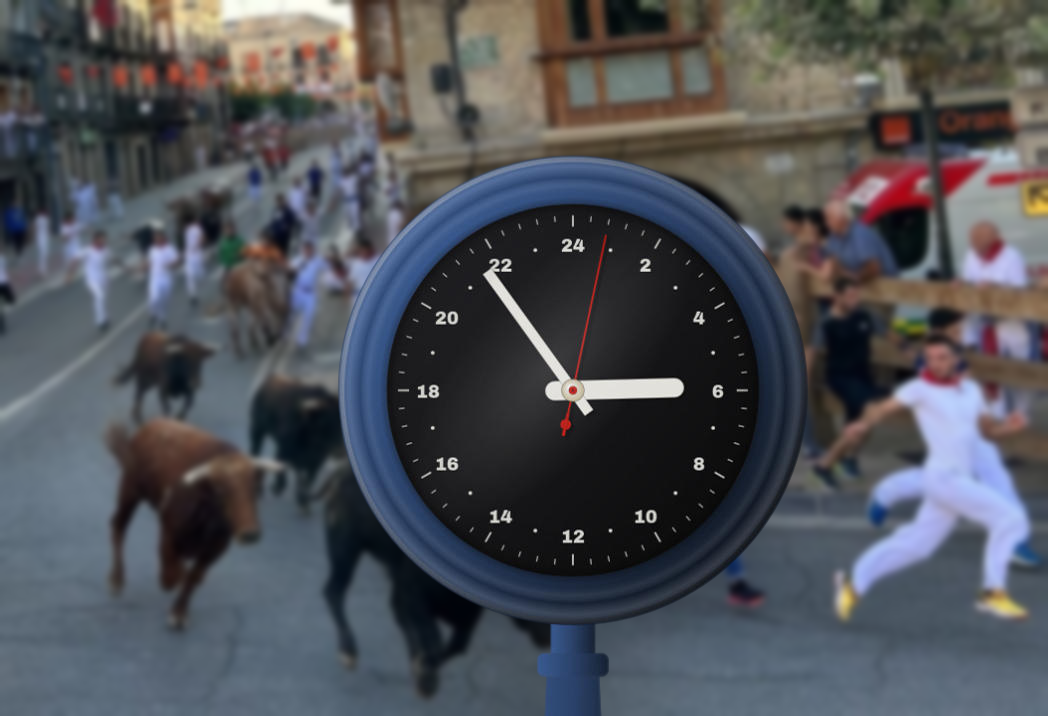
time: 5:54:02
